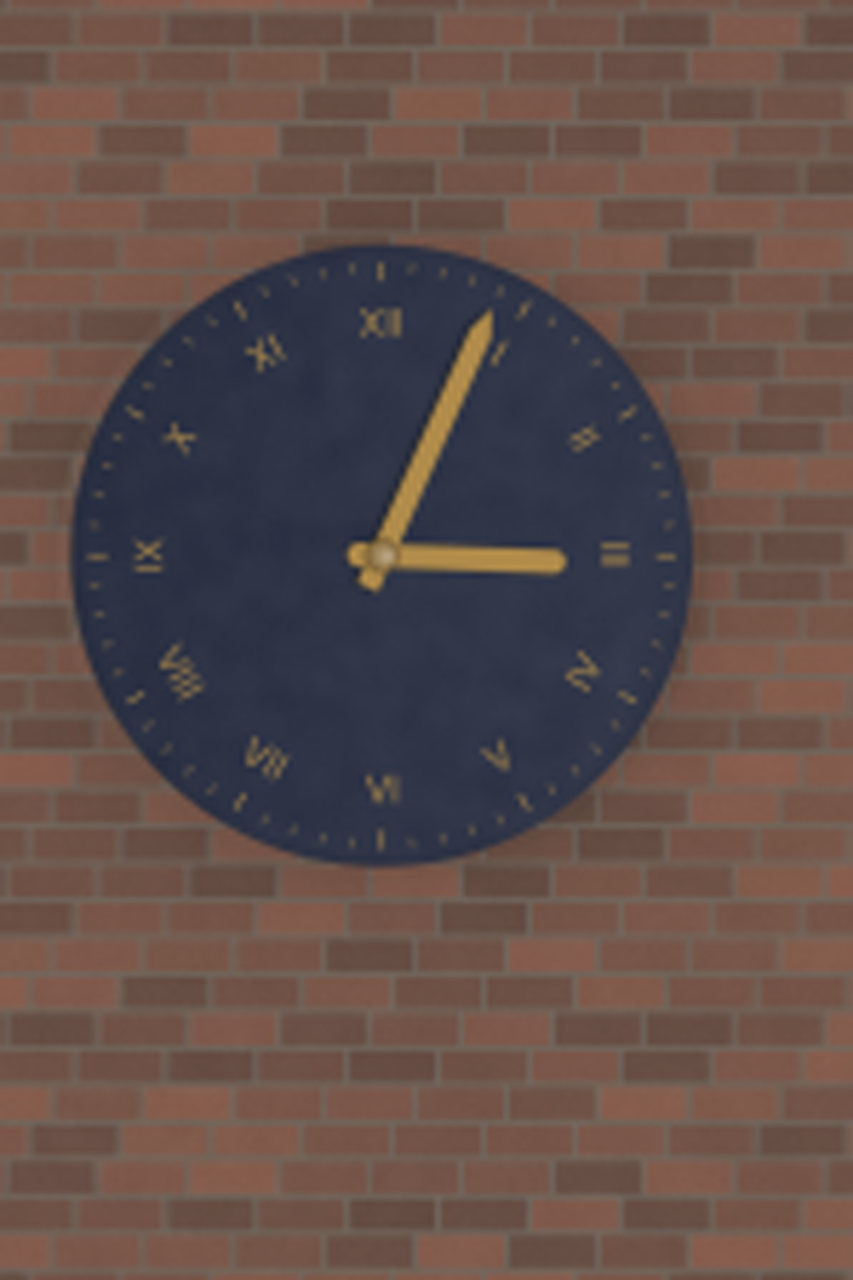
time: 3:04
